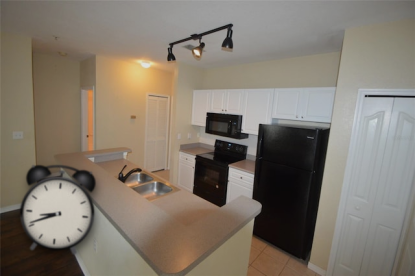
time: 8:41
